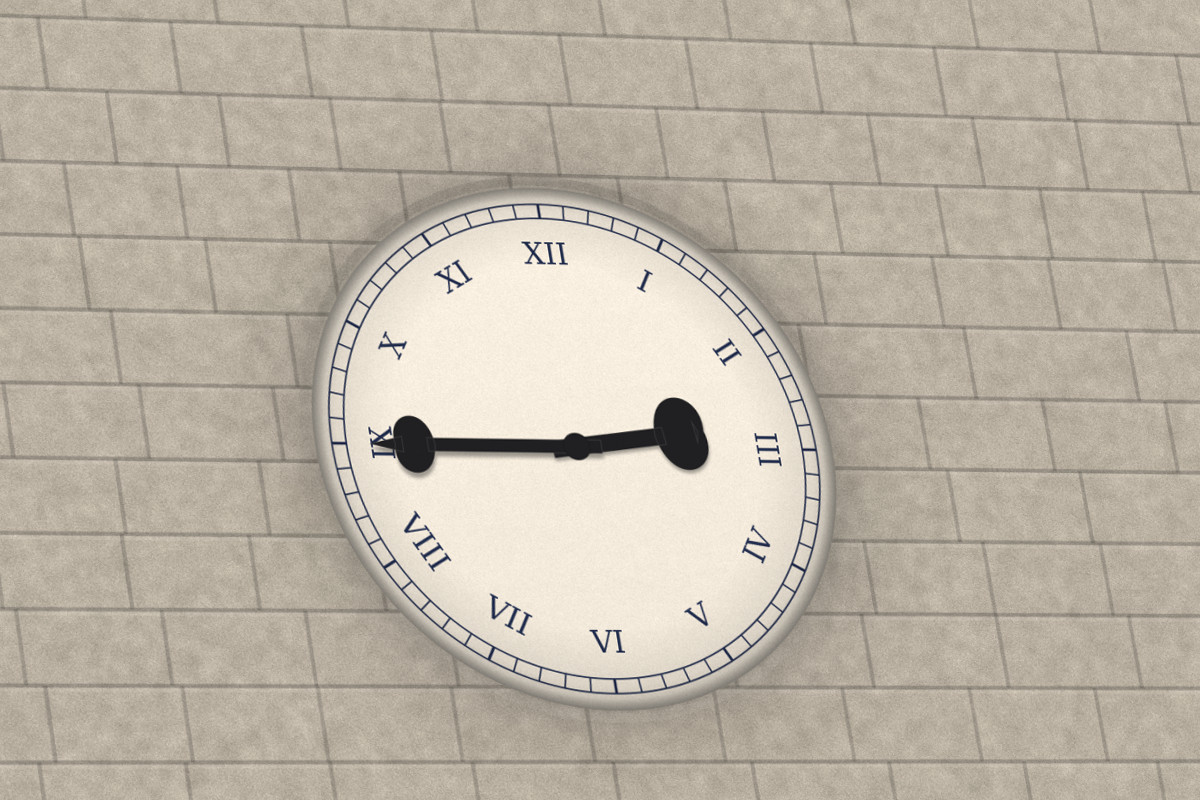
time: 2:45
